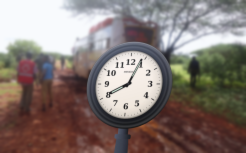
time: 8:04
